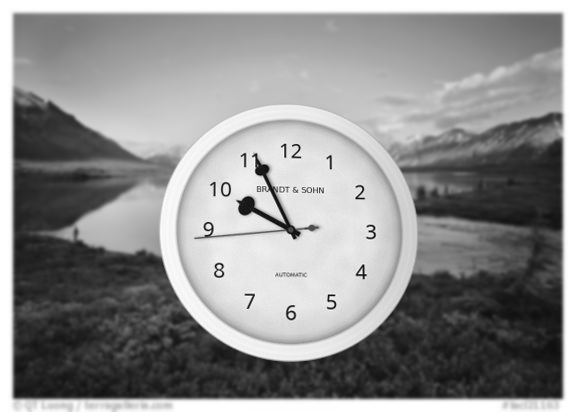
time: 9:55:44
